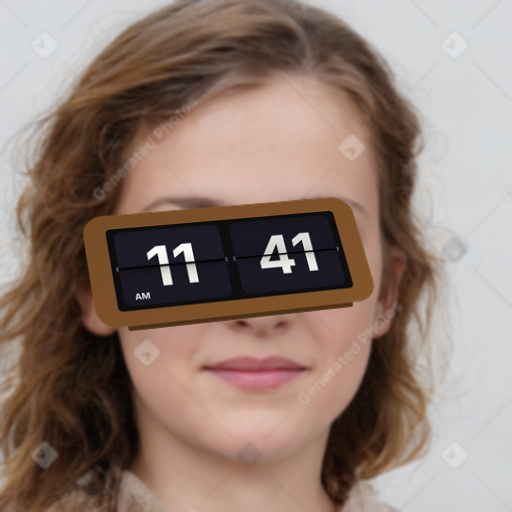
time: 11:41
